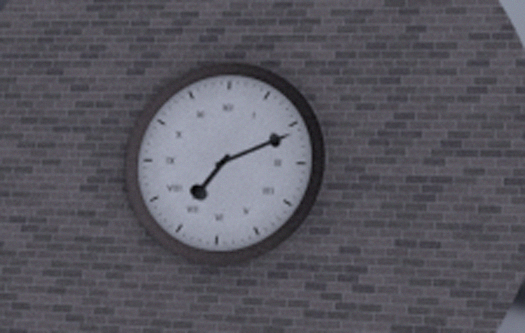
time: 7:11
